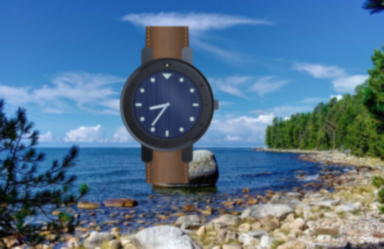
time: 8:36
